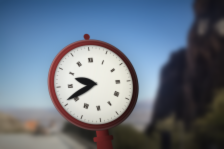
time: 9:41
